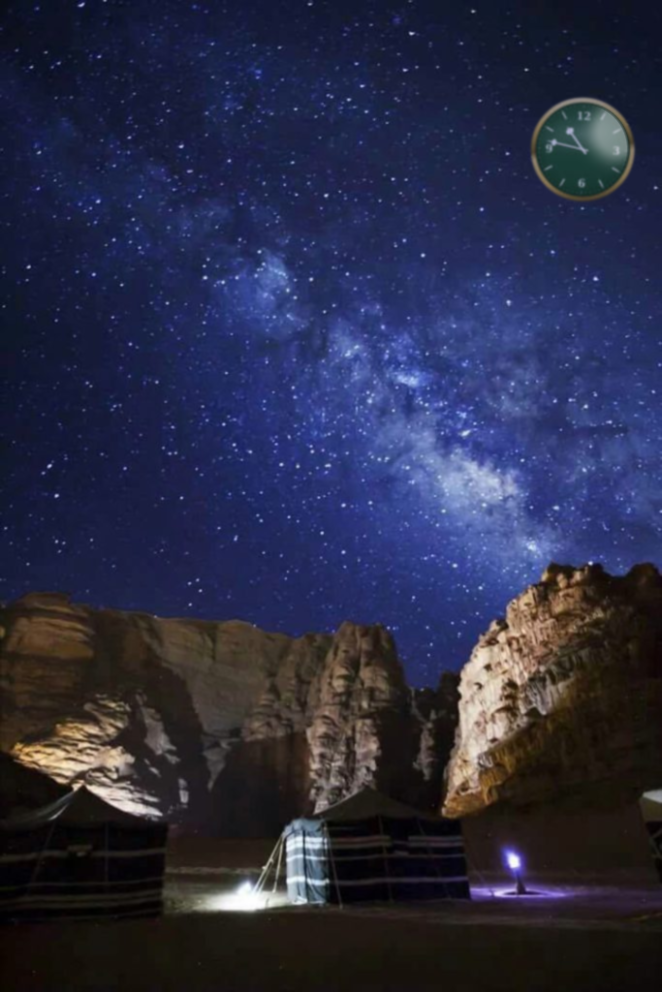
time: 10:47
